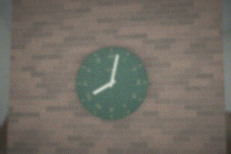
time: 8:02
